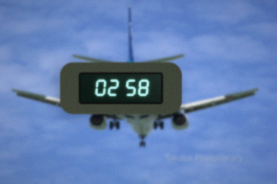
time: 2:58
